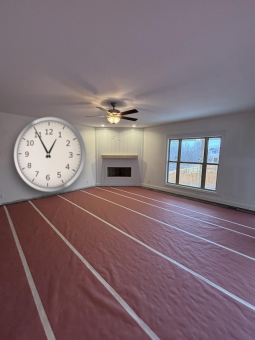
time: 12:55
